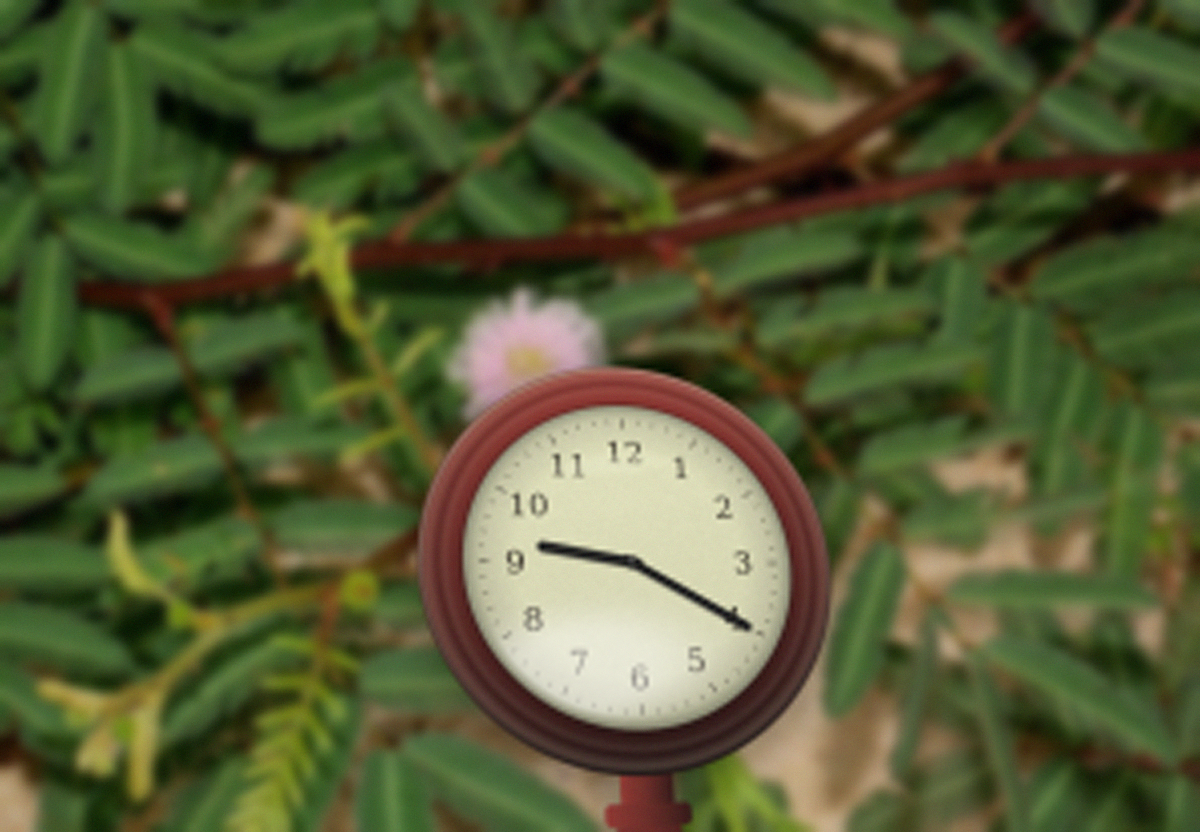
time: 9:20
